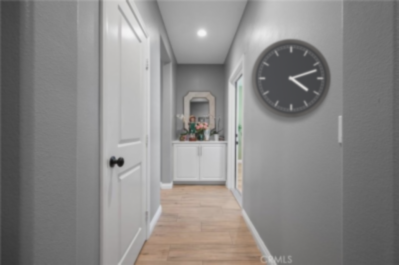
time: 4:12
